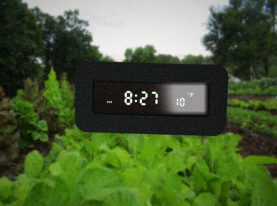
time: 8:27
